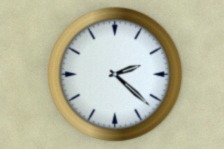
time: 2:22
